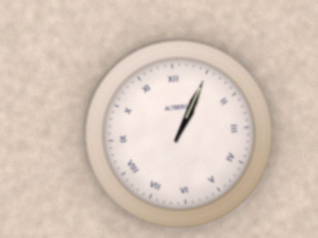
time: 1:05
